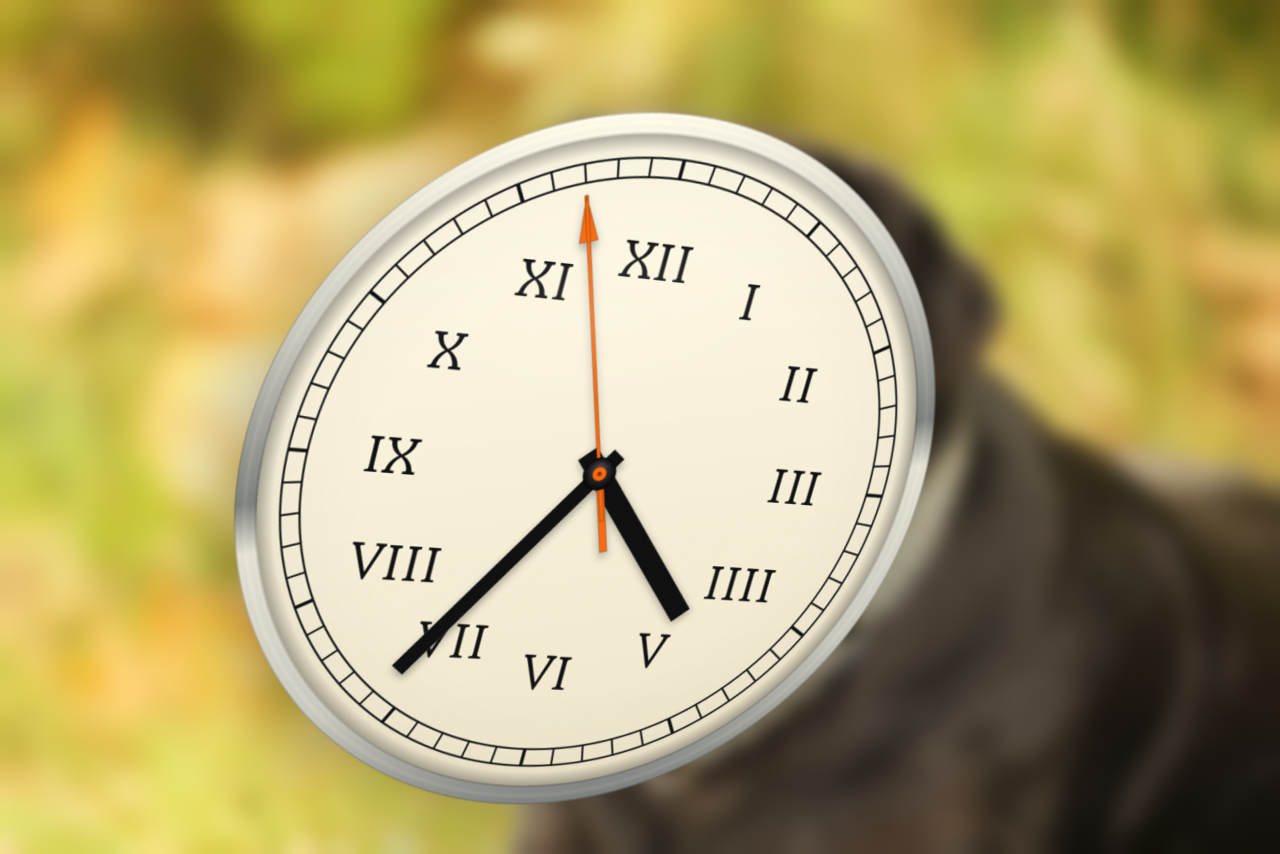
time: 4:35:57
